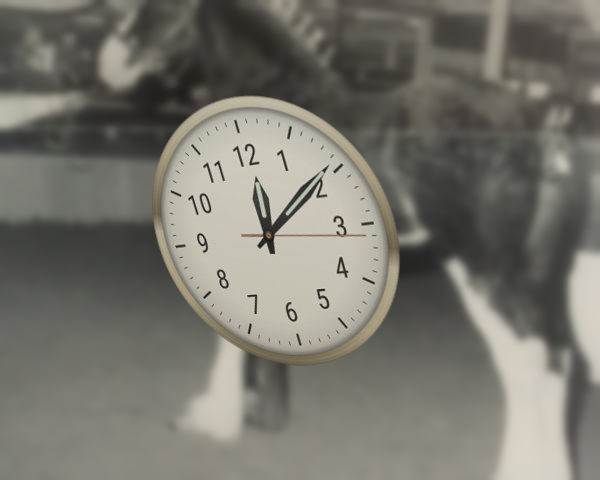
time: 12:09:16
